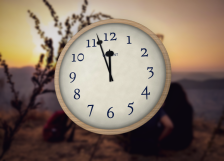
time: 11:57
